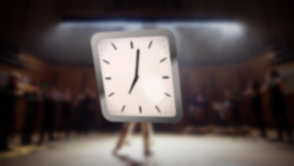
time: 7:02
